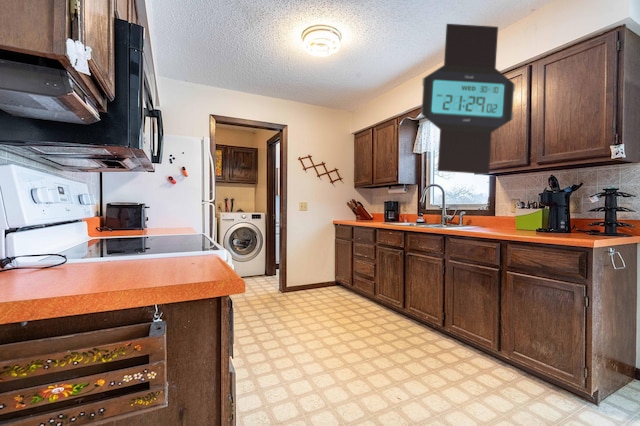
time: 21:29
